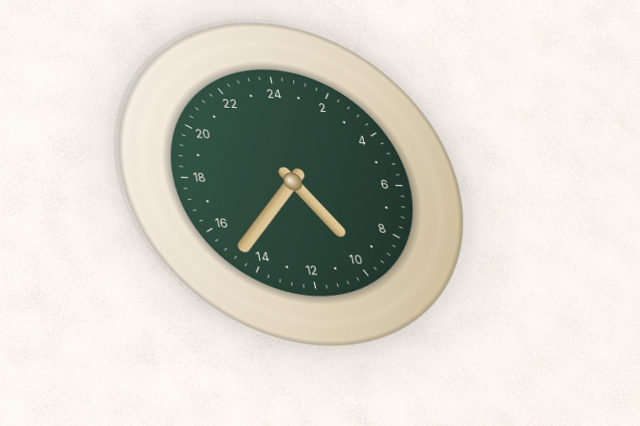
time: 9:37
